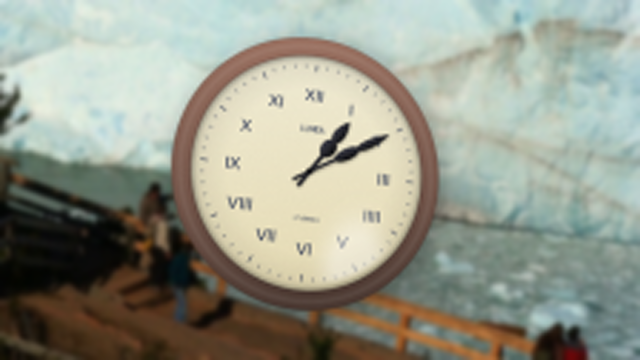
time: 1:10
